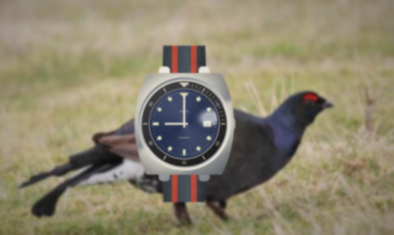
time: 9:00
